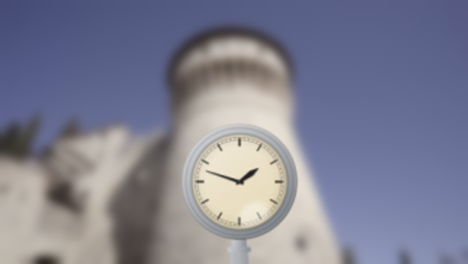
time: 1:48
